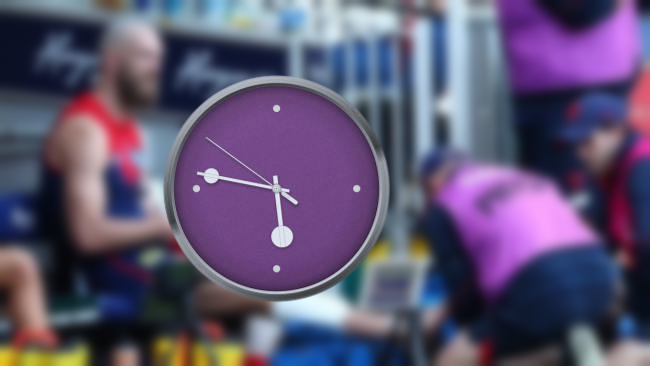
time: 5:46:51
